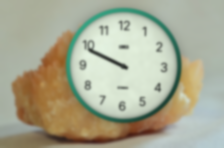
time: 9:49
